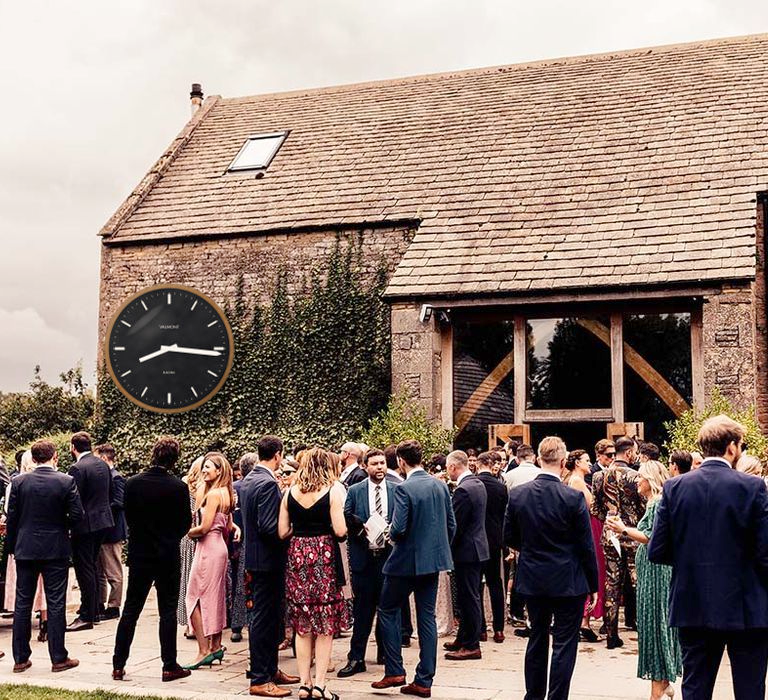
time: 8:16
